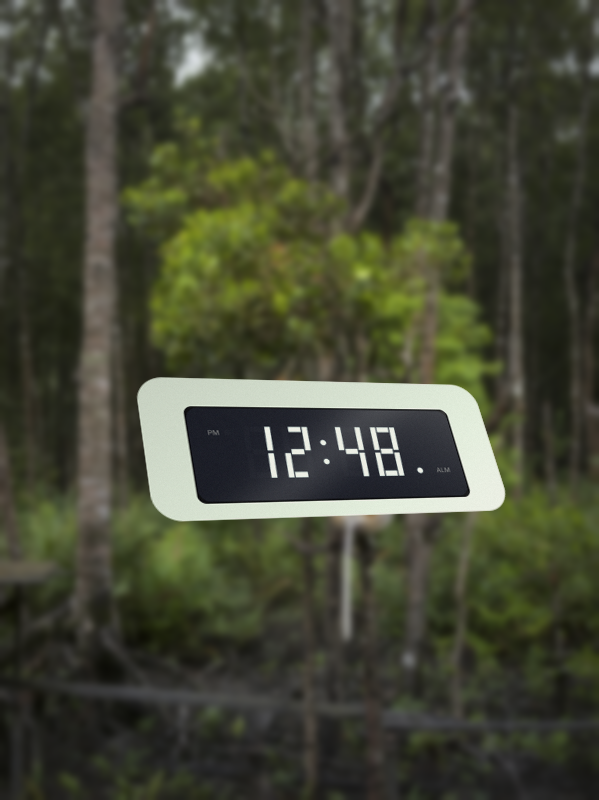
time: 12:48
